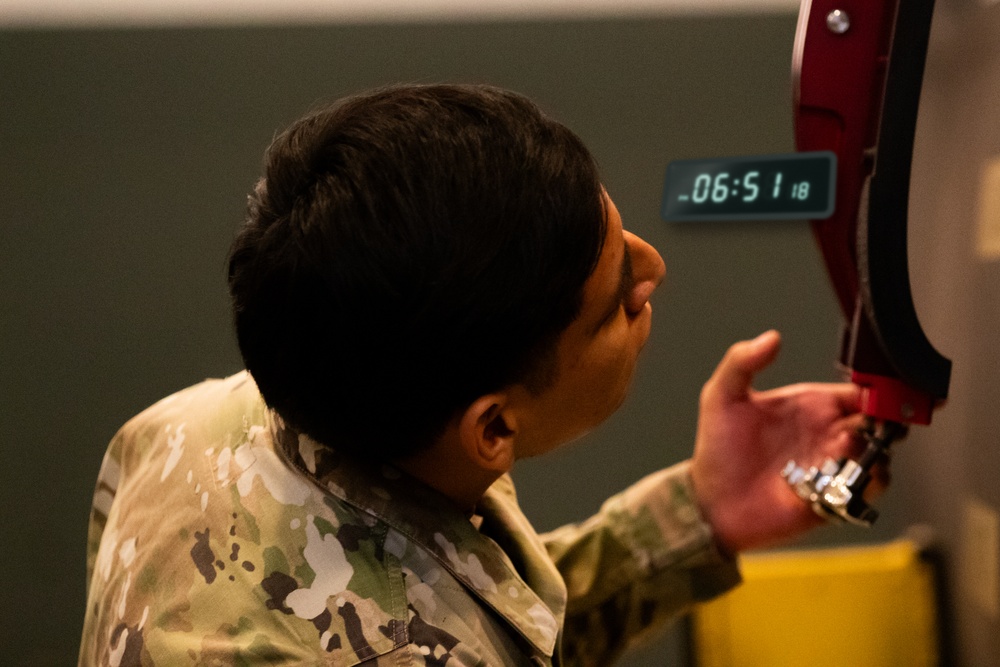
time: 6:51:18
